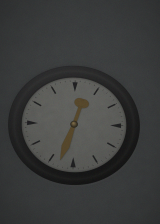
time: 12:33
